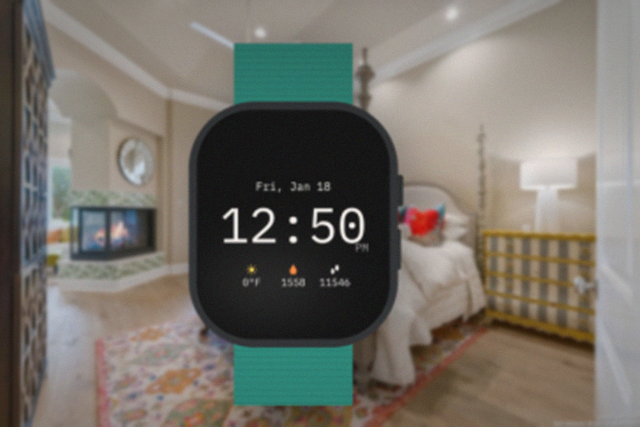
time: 12:50
